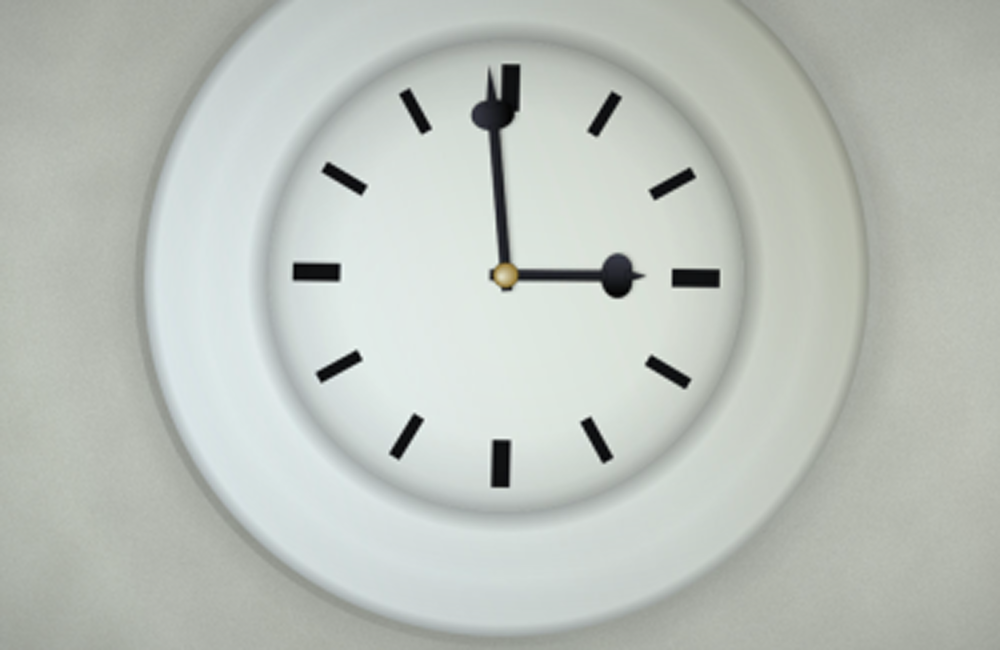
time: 2:59
